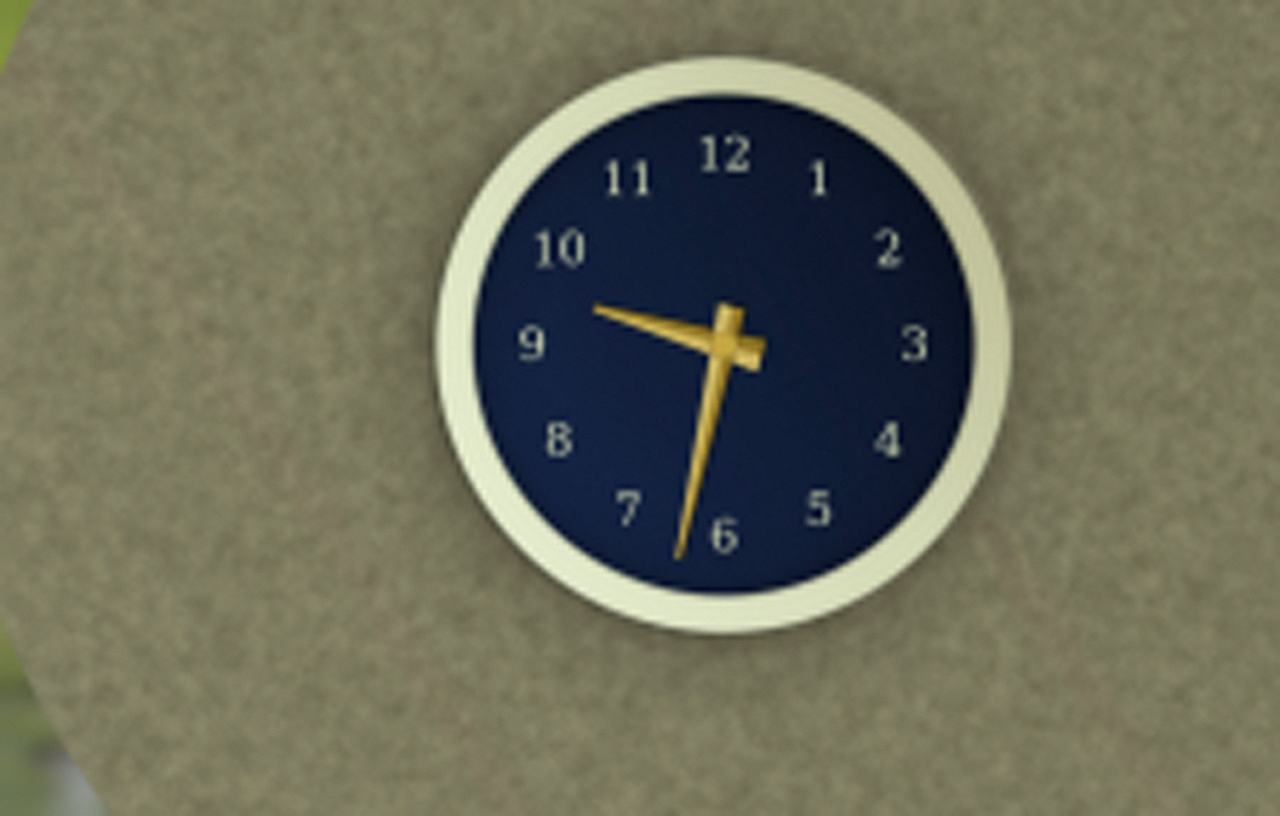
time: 9:32
